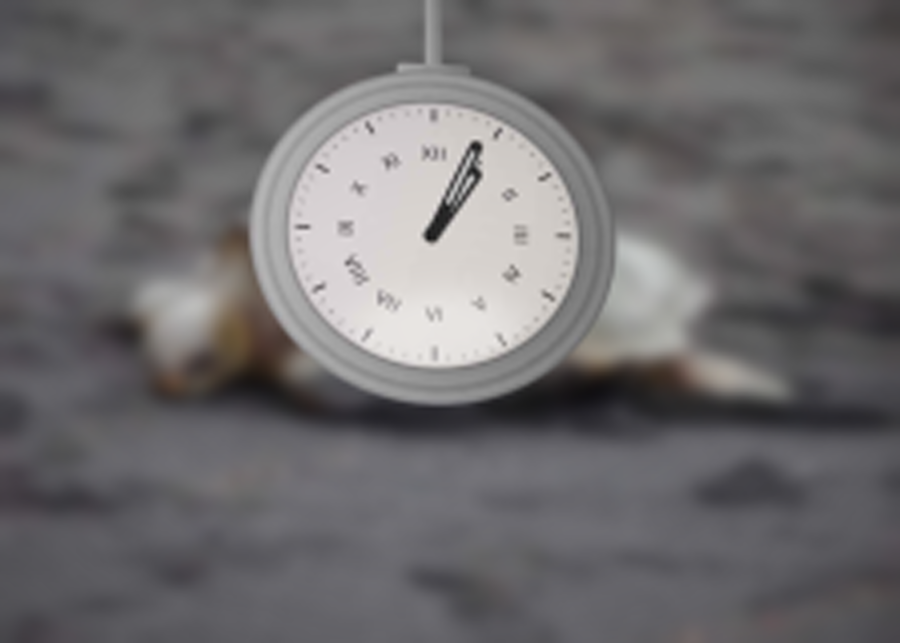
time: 1:04
